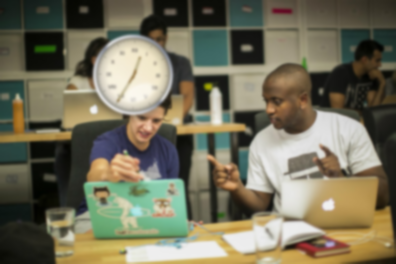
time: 12:35
